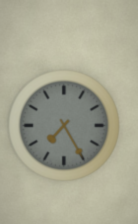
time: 7:25
